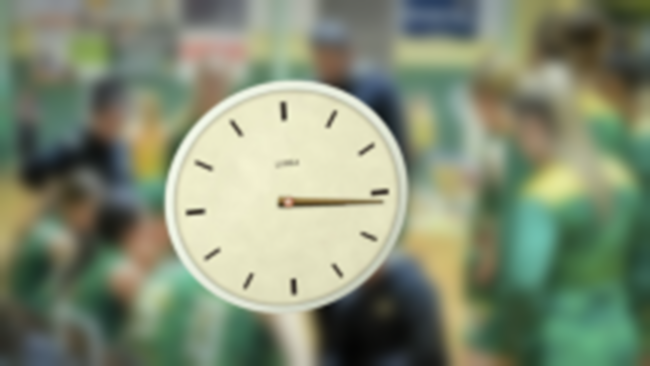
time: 3:16
